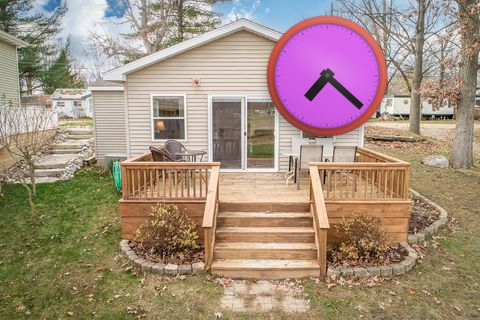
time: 7:22
